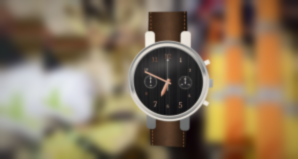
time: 6:49
